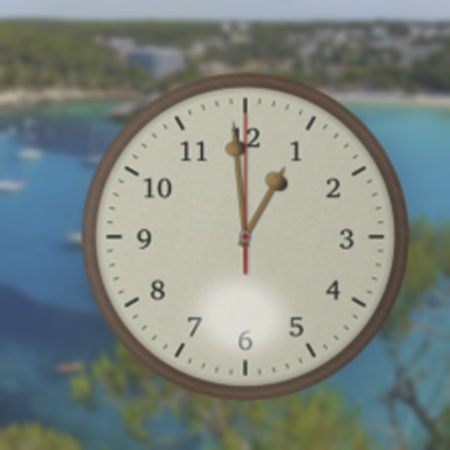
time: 12:59:00
